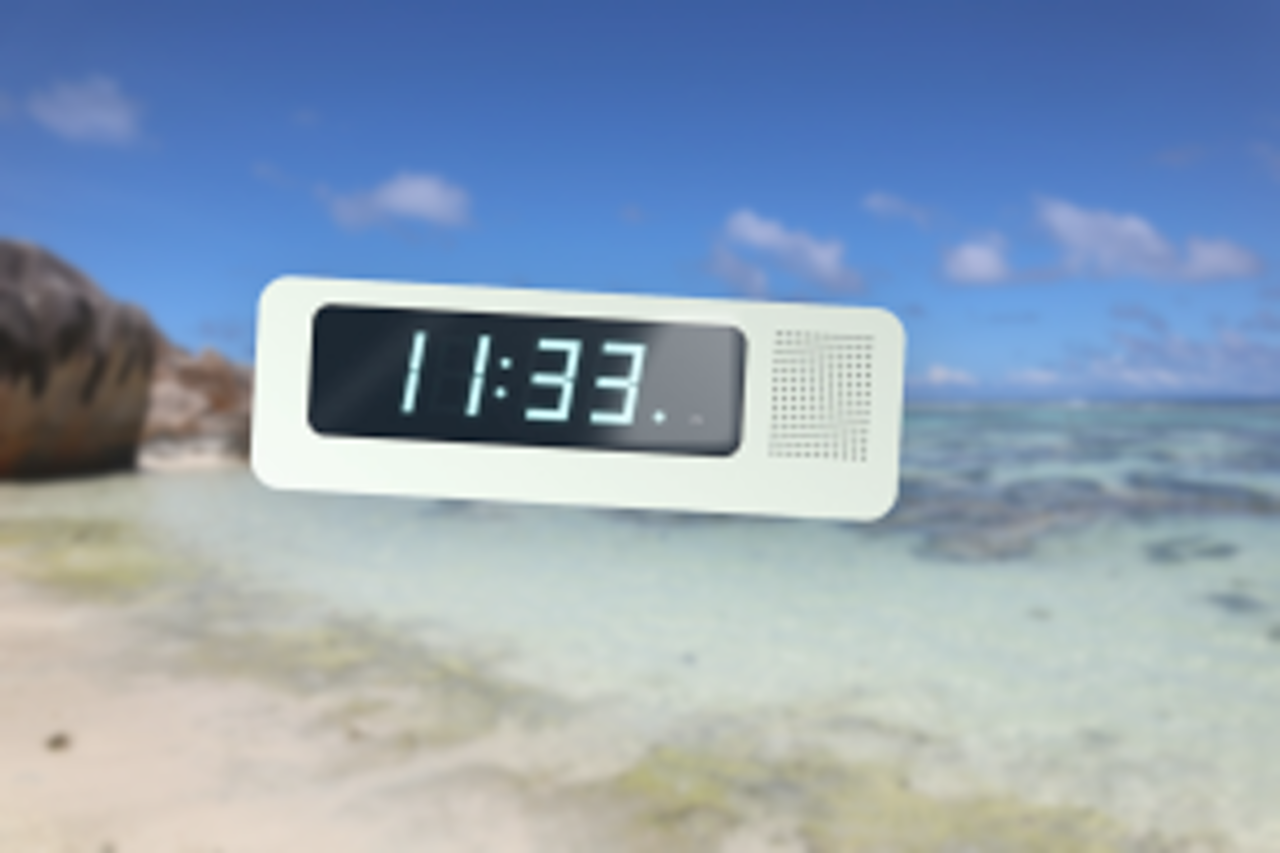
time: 11:33
